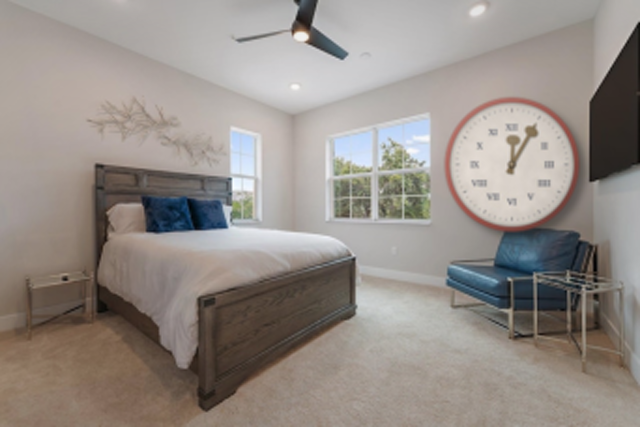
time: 12:05
